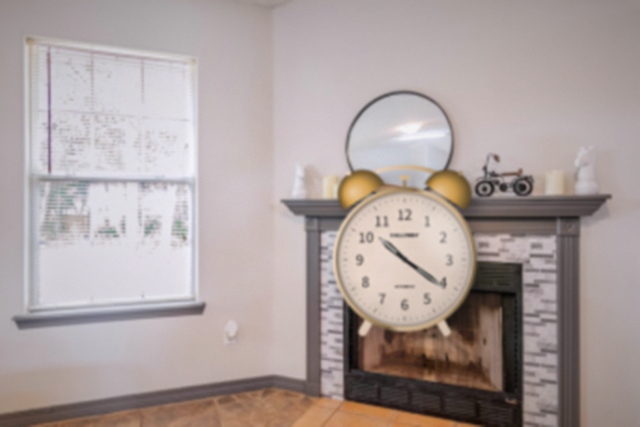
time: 10:21
